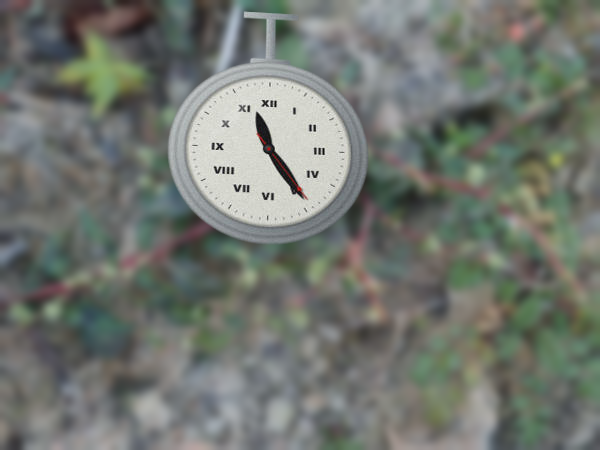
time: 11:24:24
